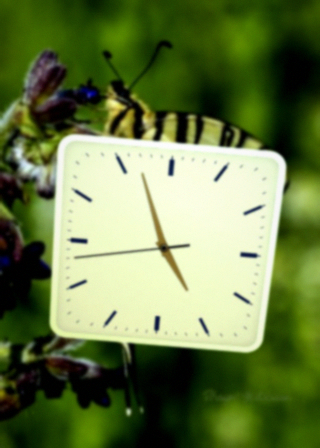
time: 4:56:43
